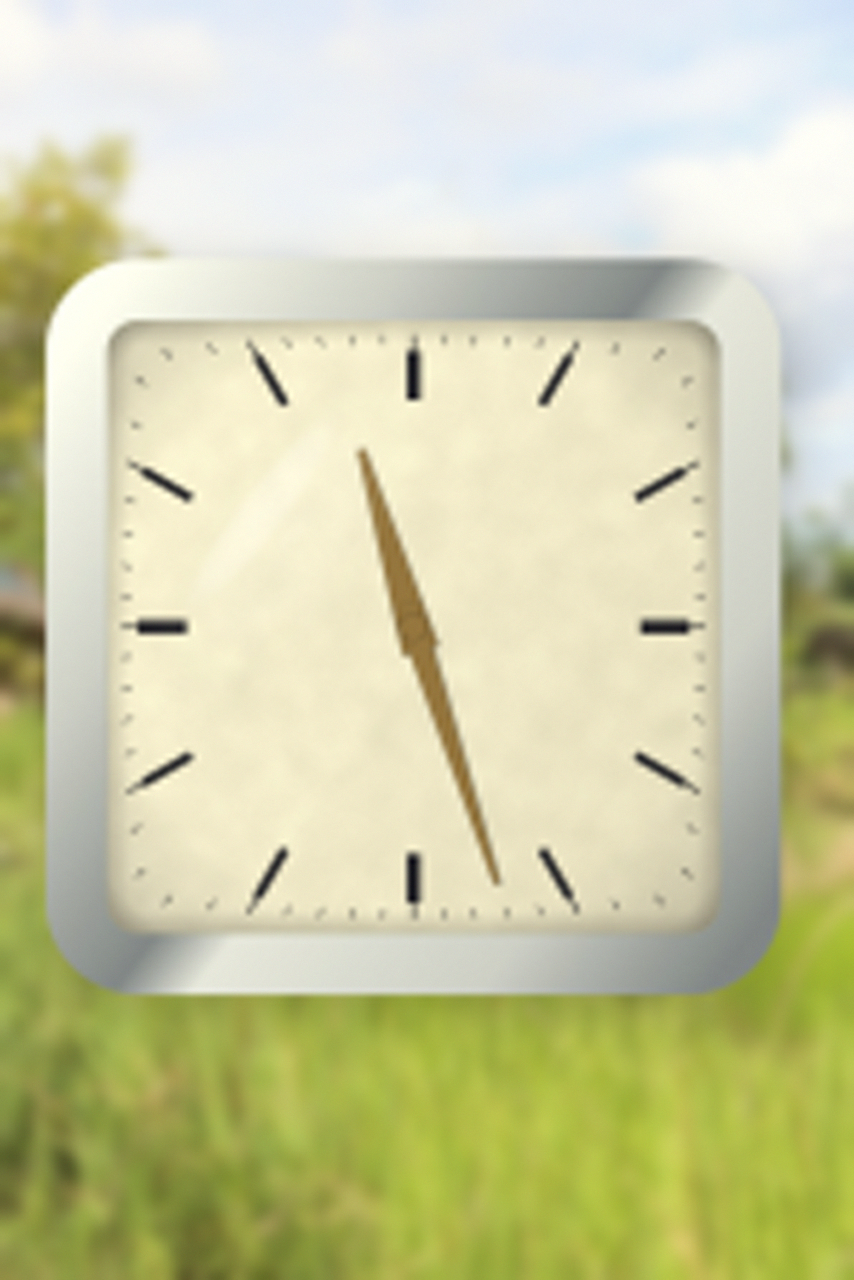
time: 11:27
